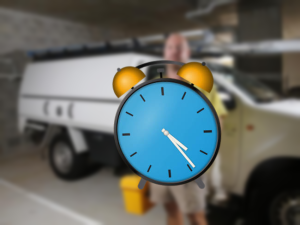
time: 4:24
